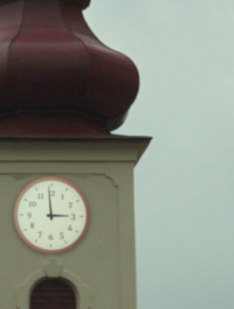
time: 2:59
